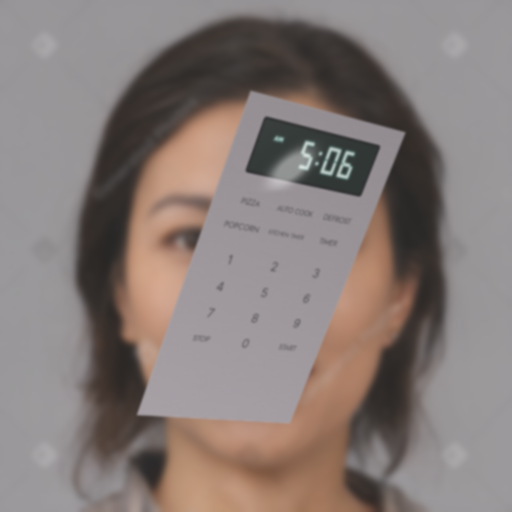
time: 5:06
